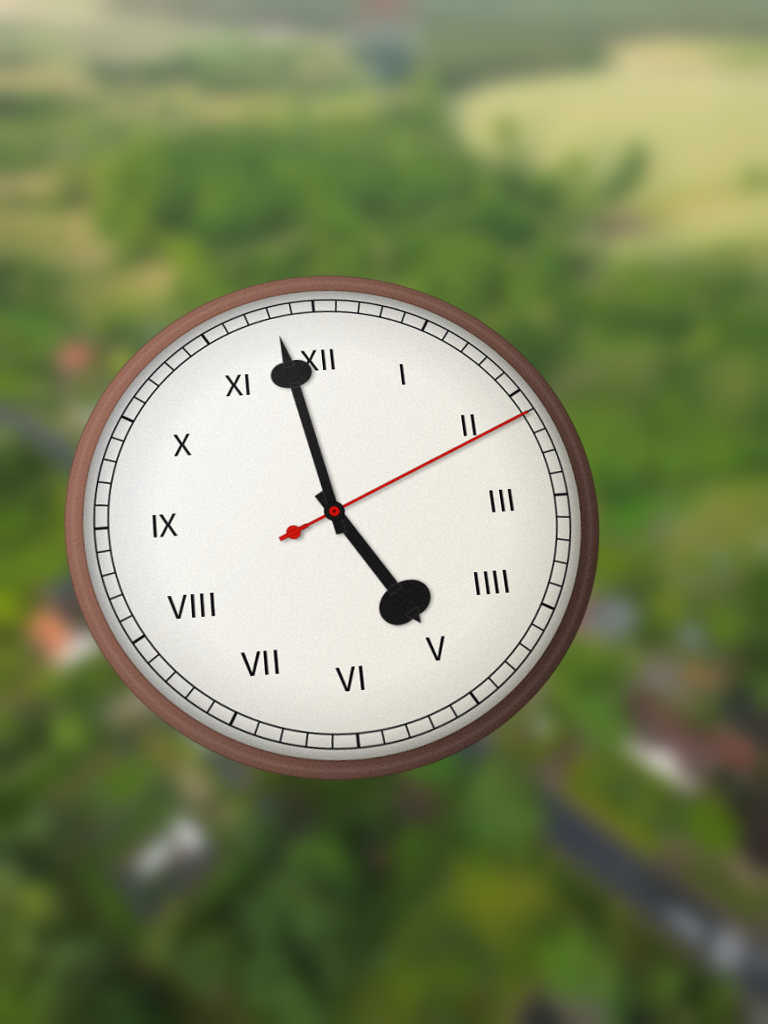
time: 4:58:11
